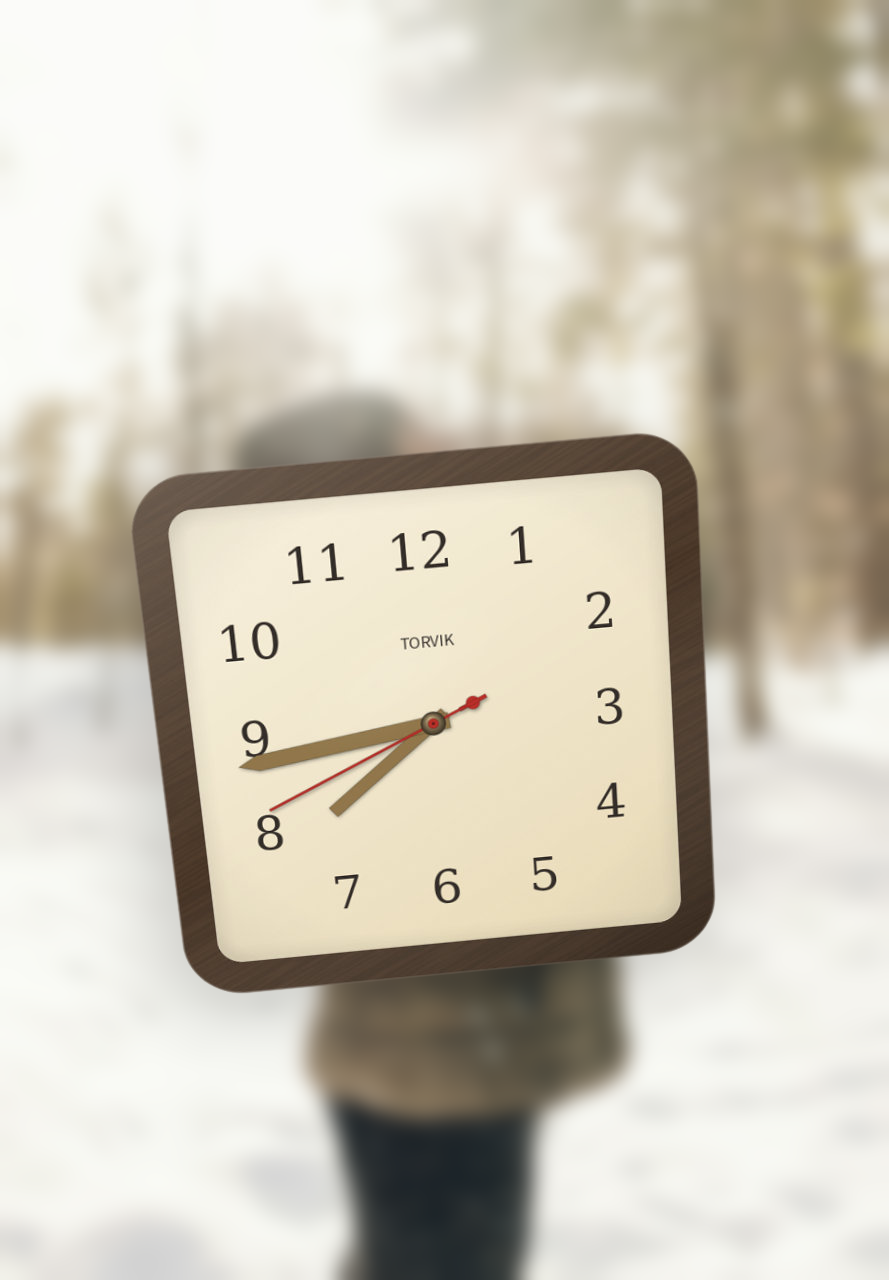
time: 7:43:41
